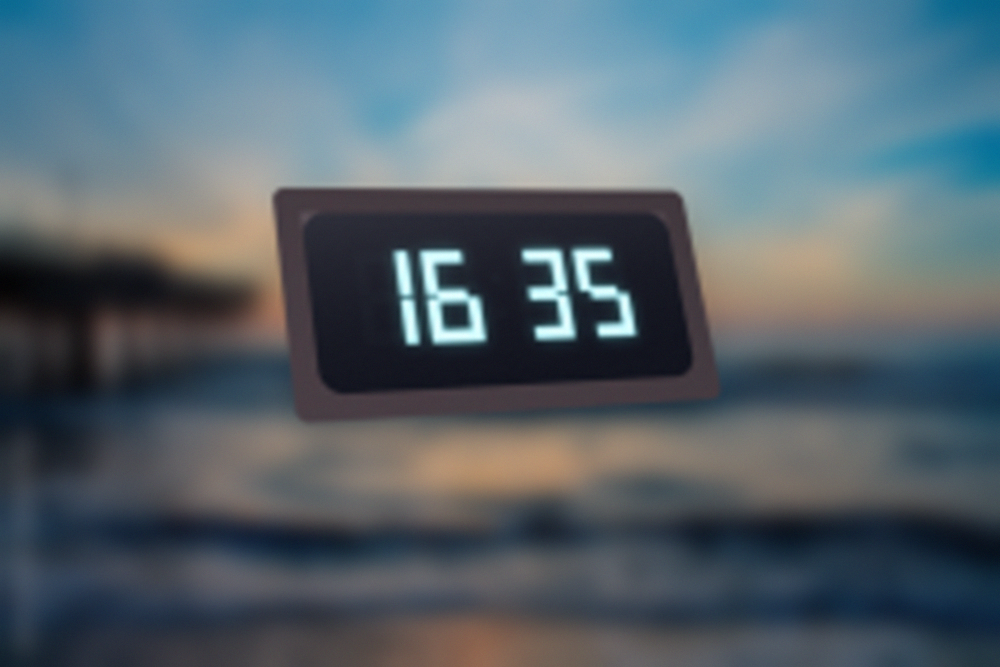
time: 16:35
